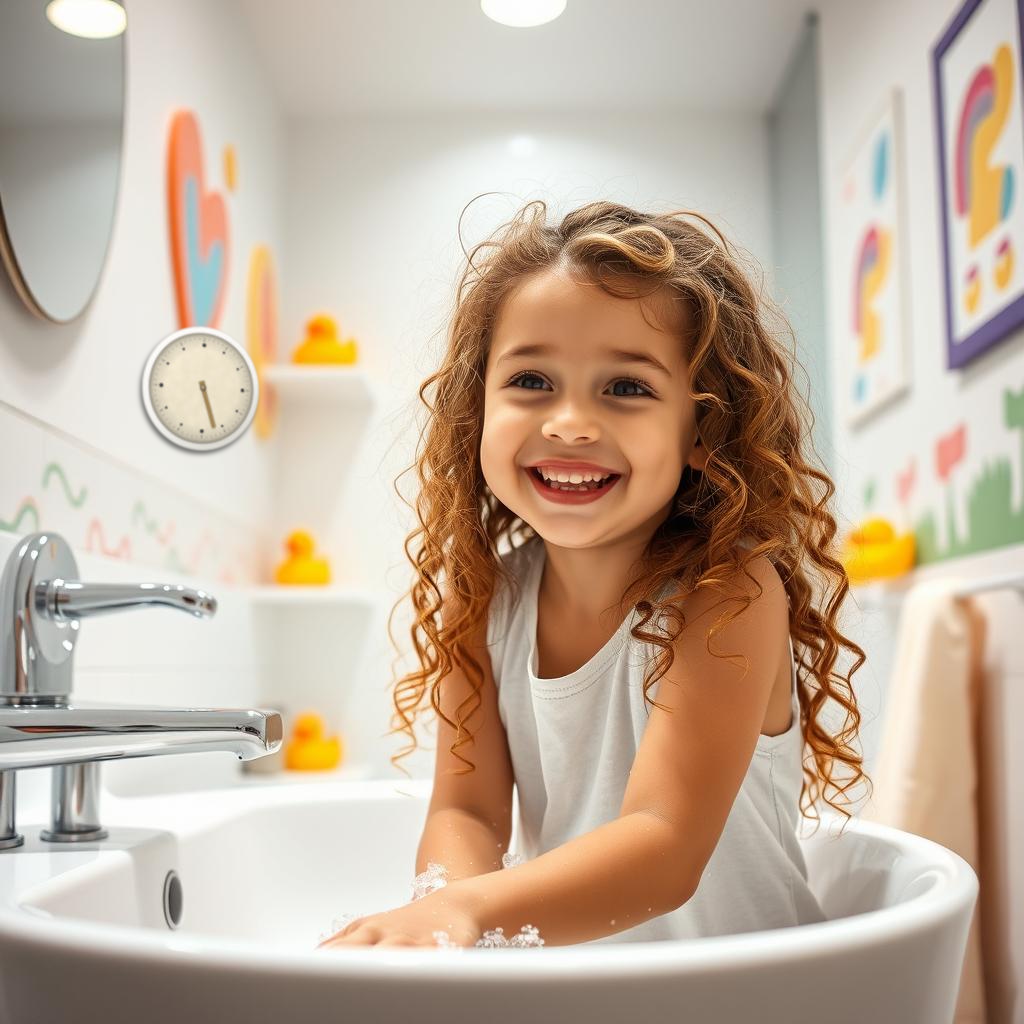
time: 5:27
